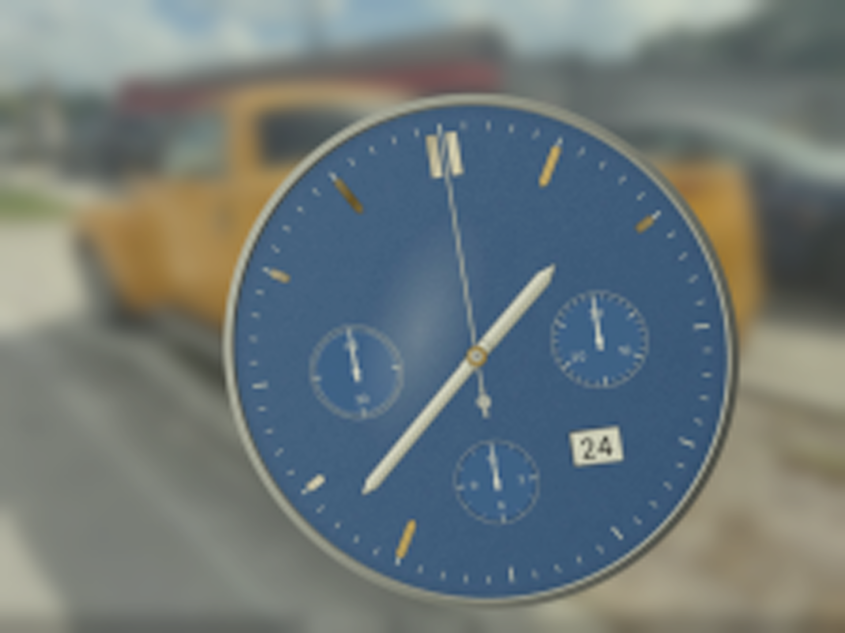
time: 1:38
